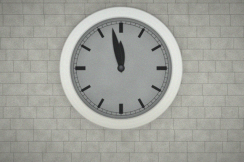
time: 11:58
